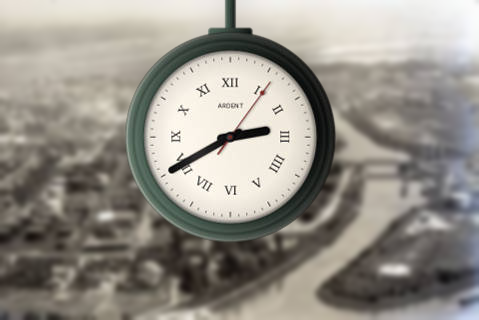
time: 2:40:06
